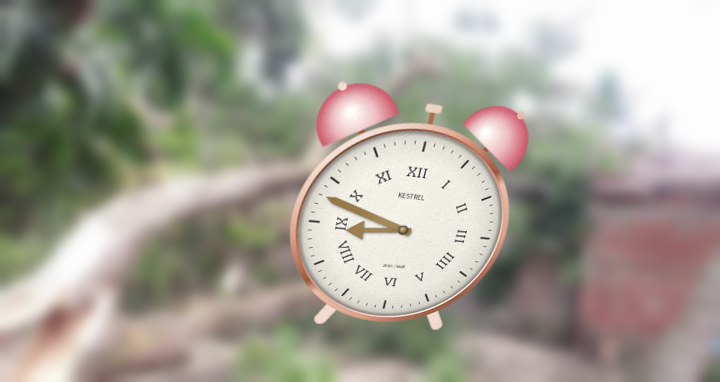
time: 8:48
